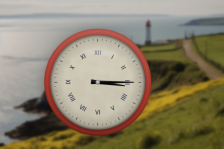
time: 3:15
